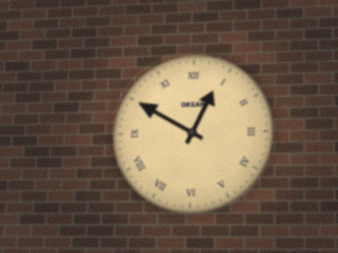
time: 12:50
